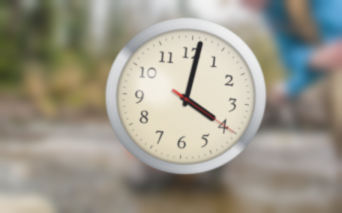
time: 4:01:20
